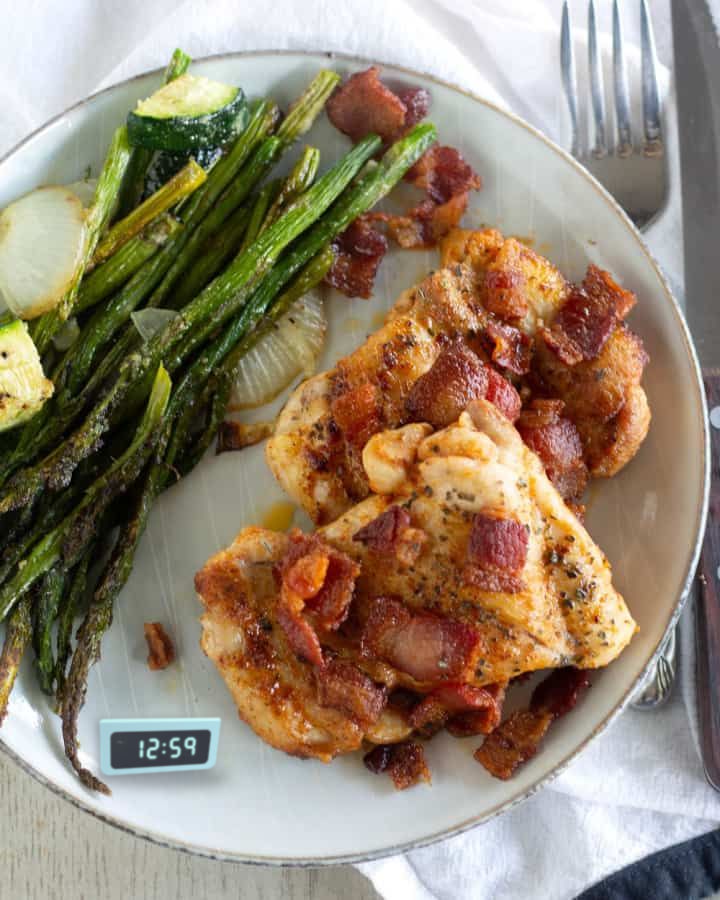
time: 12:59
